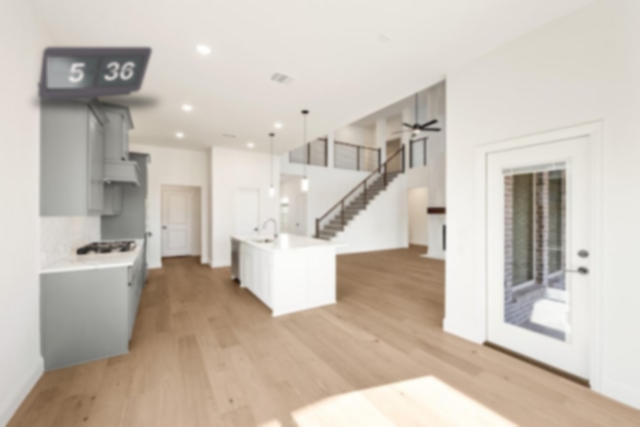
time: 5:36
